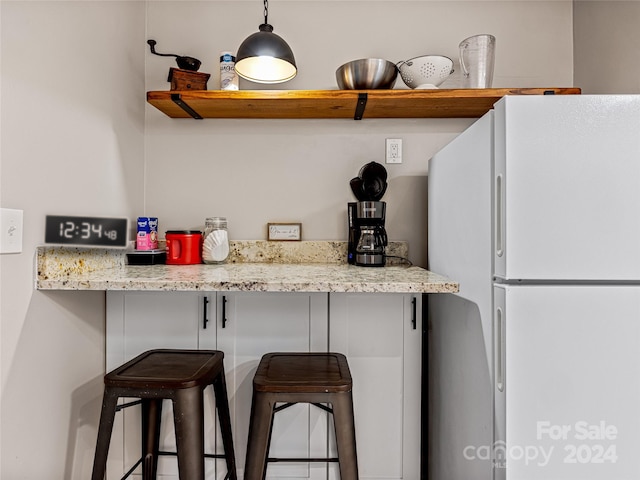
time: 12:34
